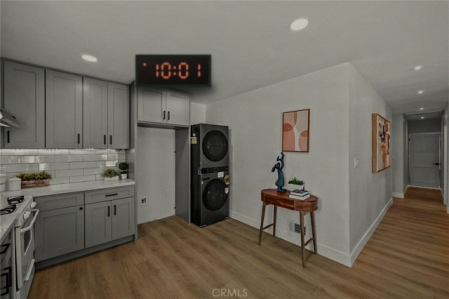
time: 10:01
